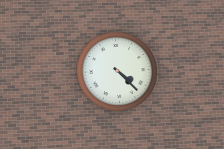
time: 4:23
